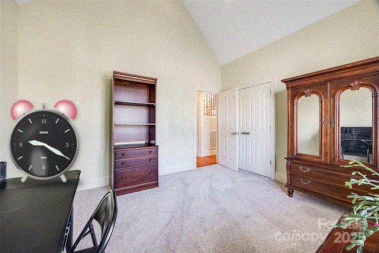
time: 9:20
